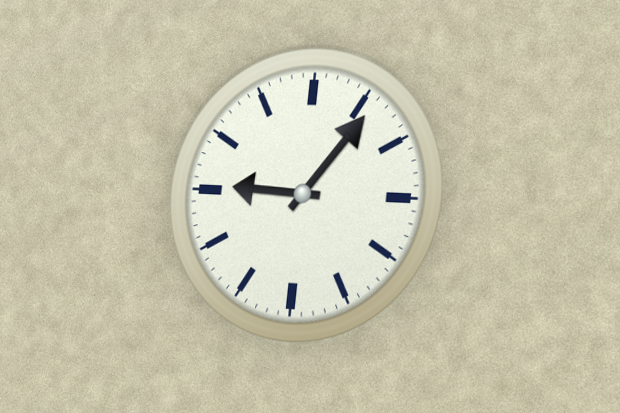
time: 9:06
